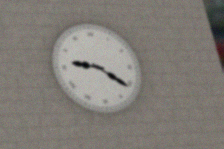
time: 9:21
